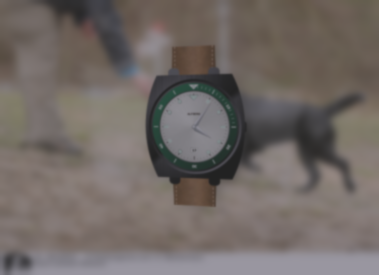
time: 4:06
